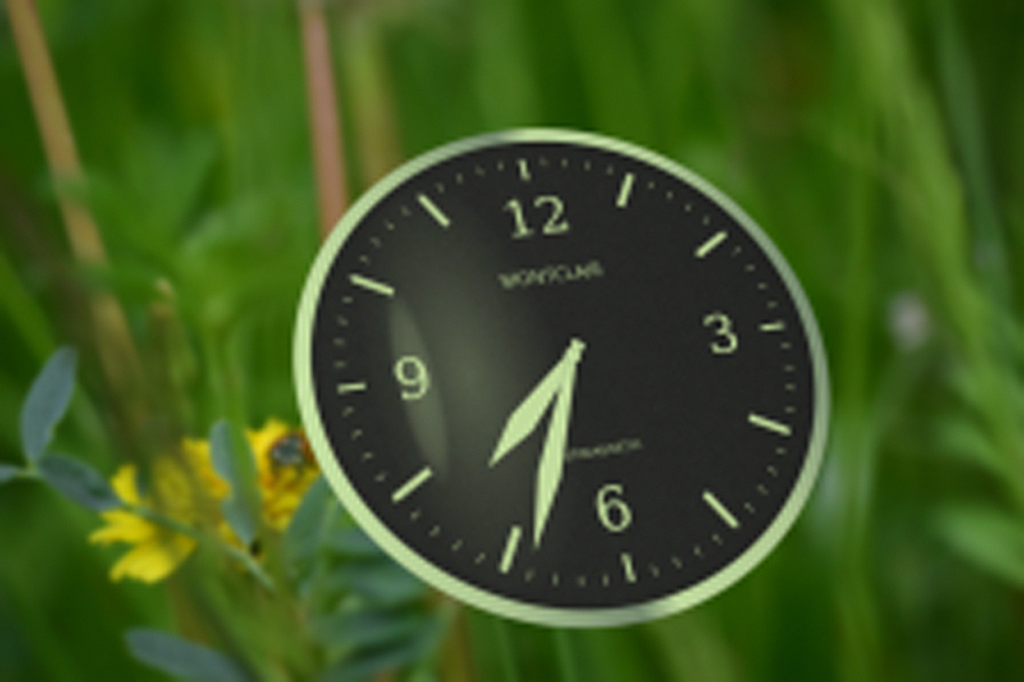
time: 7:34
